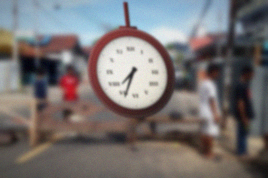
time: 7:34
